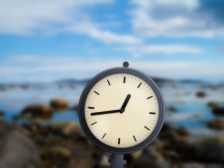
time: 12:43
